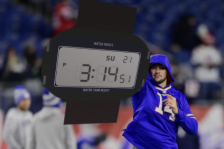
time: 3:14:51
